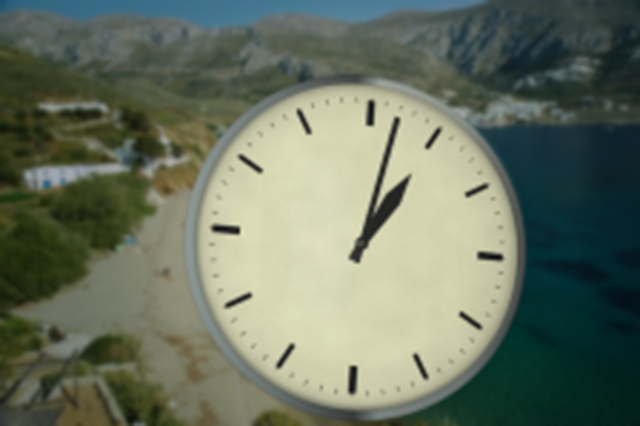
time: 1:02
